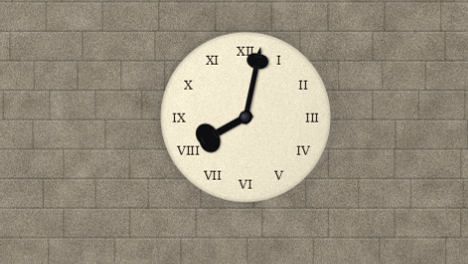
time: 8:02
